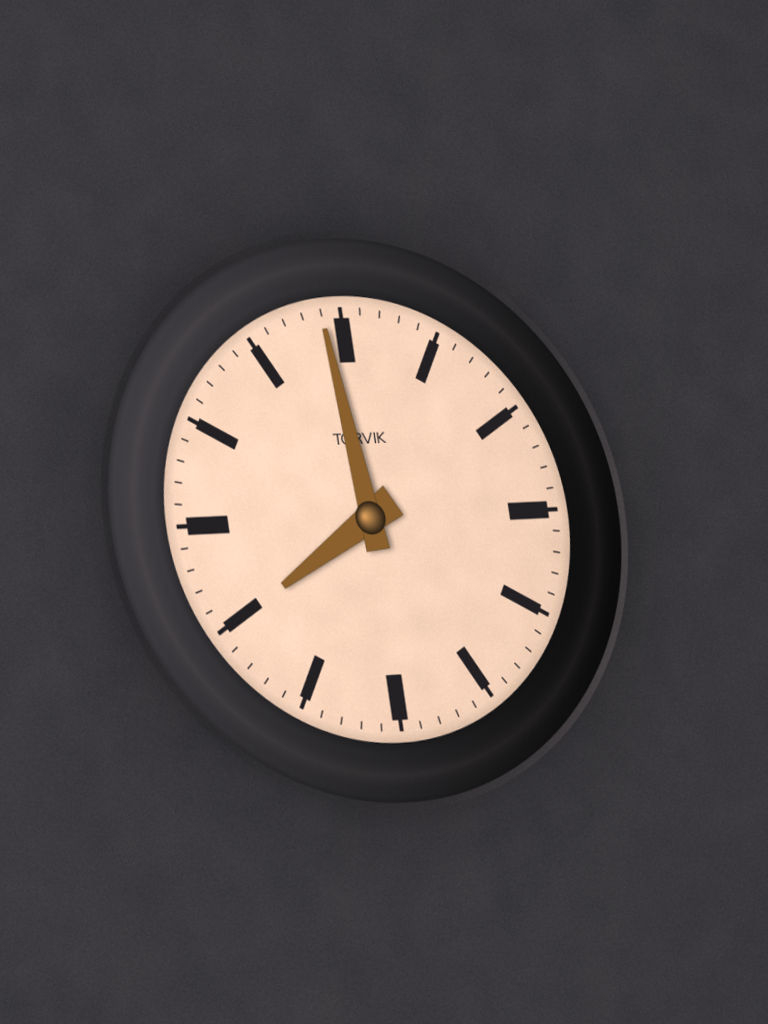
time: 7:59
